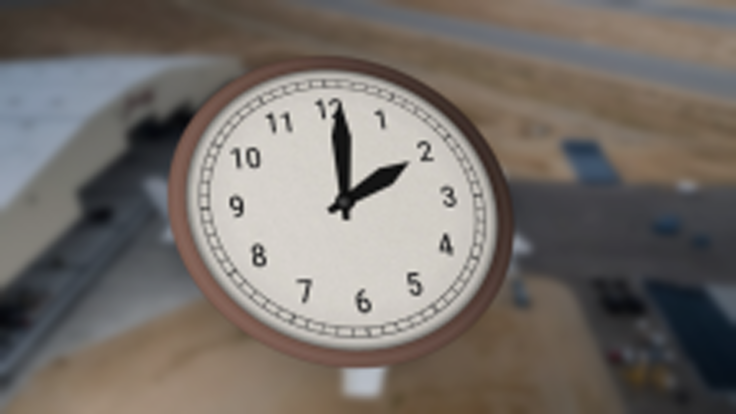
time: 2:01
